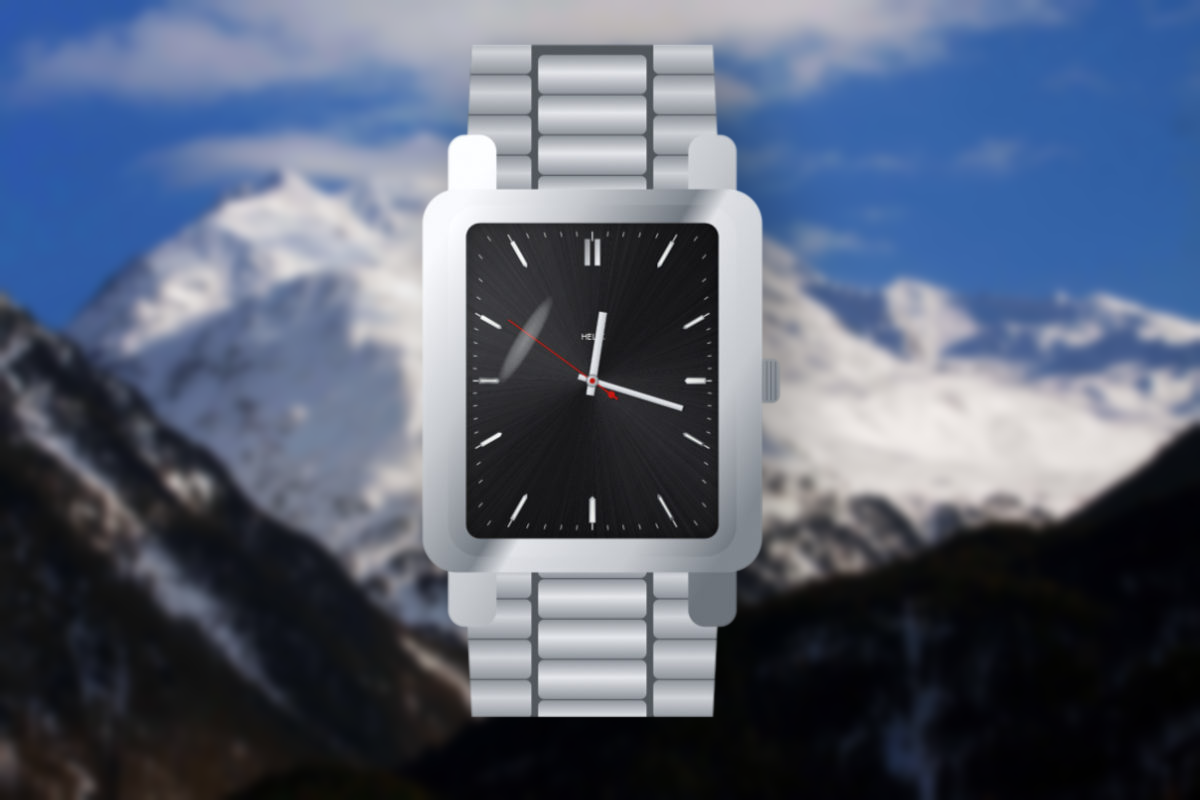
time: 12:17:51
